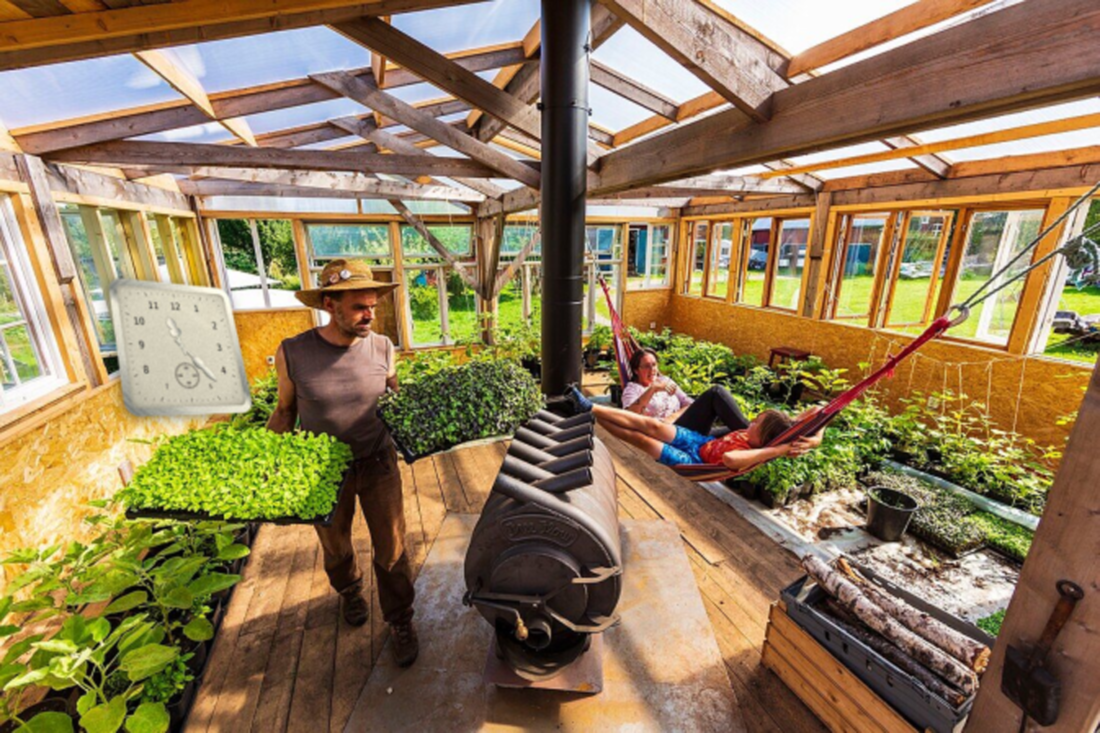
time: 11:23
